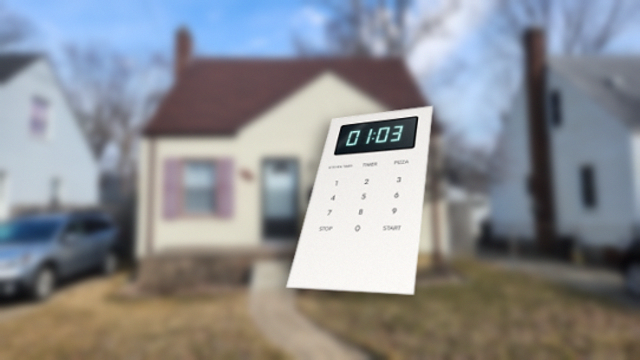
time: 1:03
